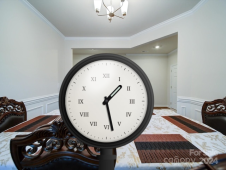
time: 1:28
